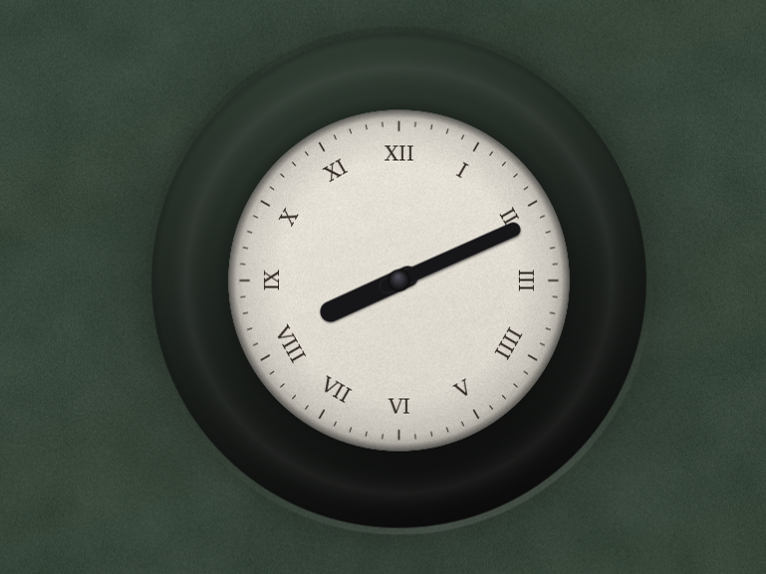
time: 8:11
